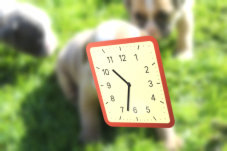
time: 10:33
